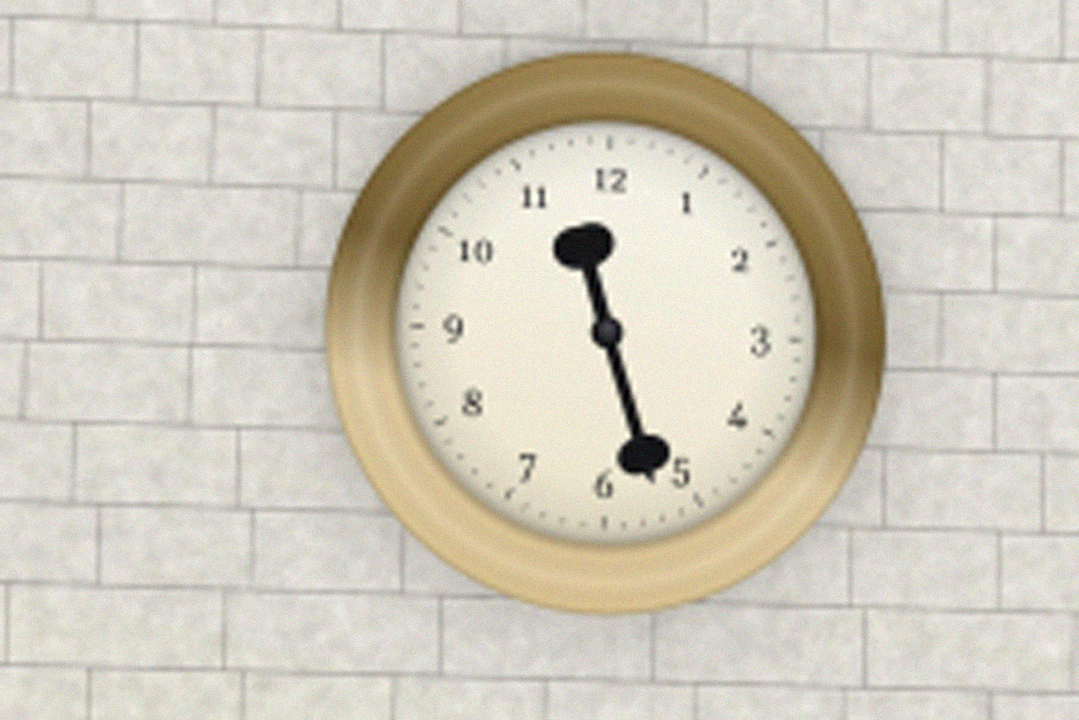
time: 11:27
